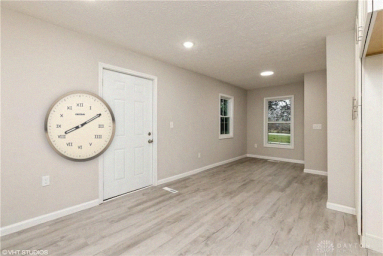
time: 8:10
